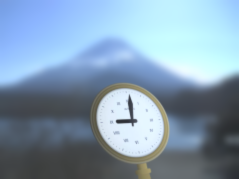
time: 9:01
